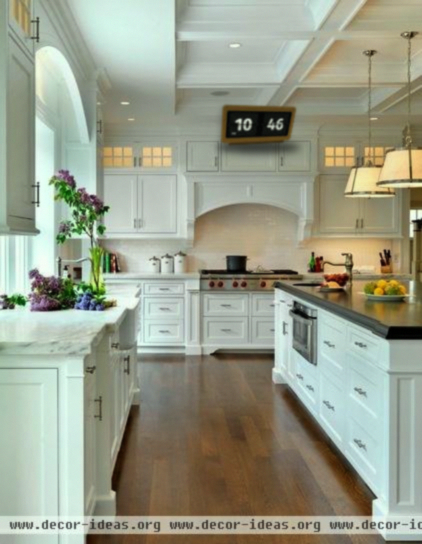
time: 10:46
